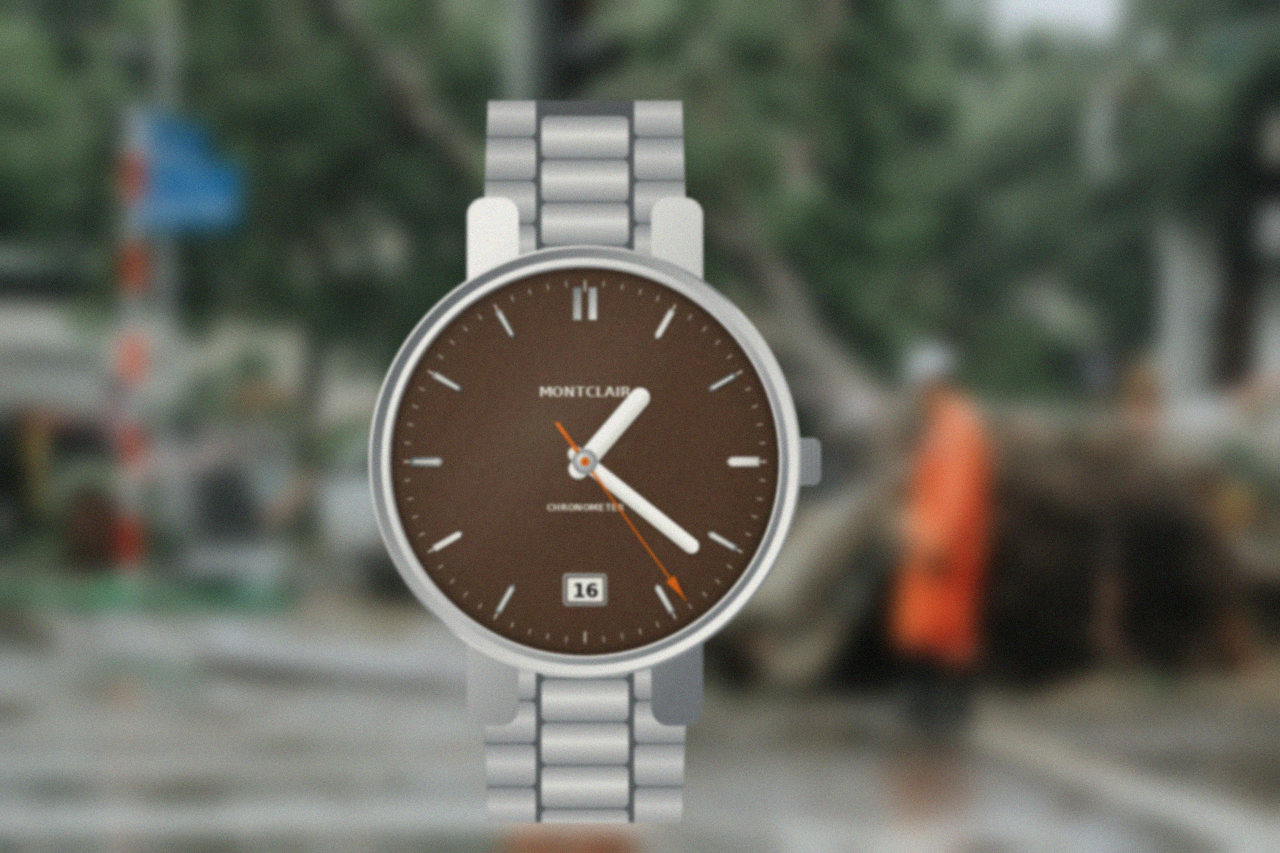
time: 1:21:24
